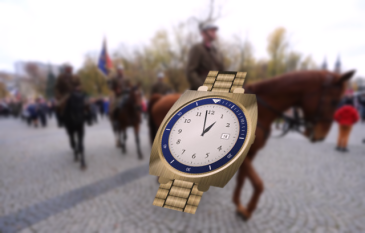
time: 12:58
